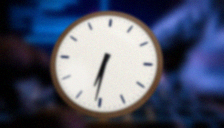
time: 6:31
